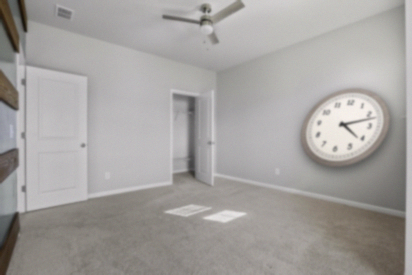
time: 4:12
